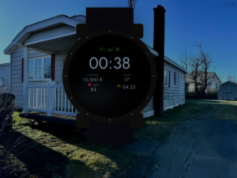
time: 0:38
